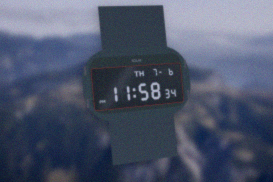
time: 11:58
